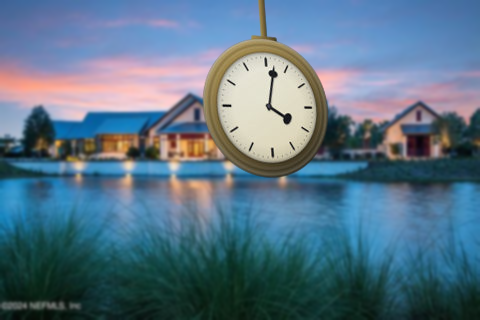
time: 4:02
